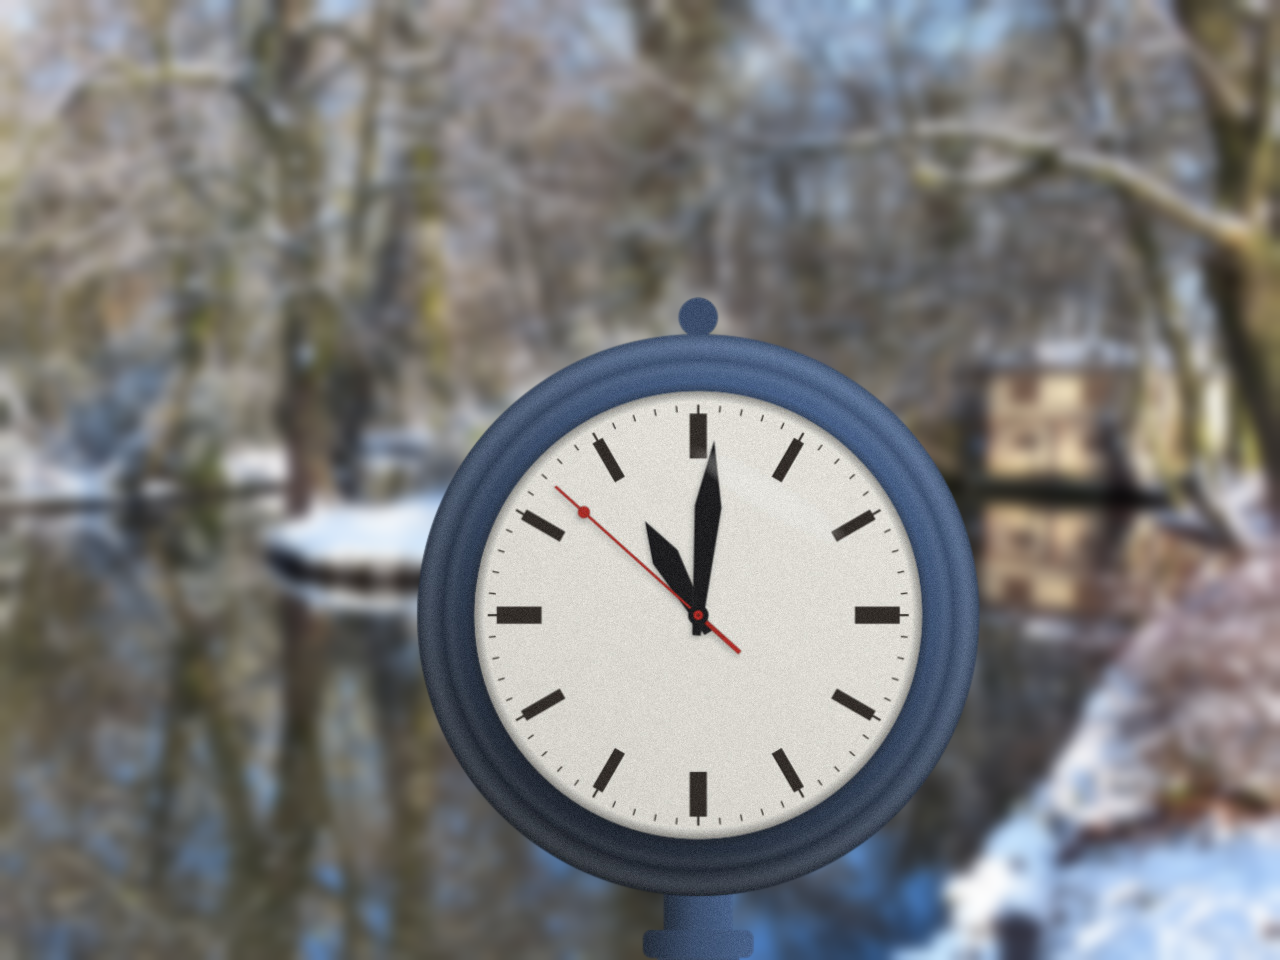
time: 11:00:52
